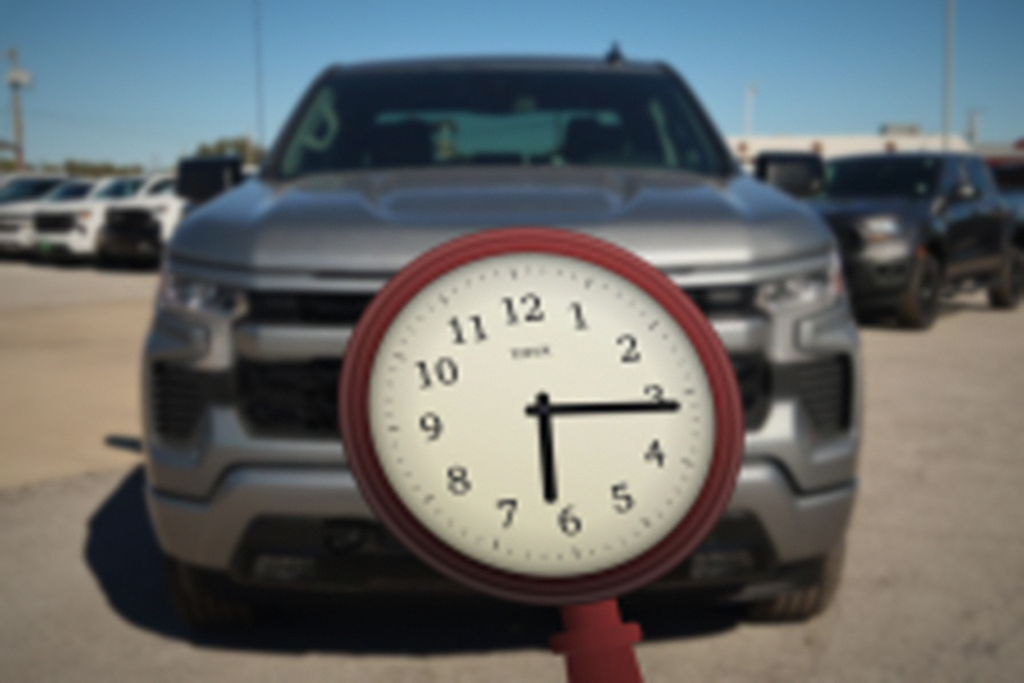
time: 6:16
